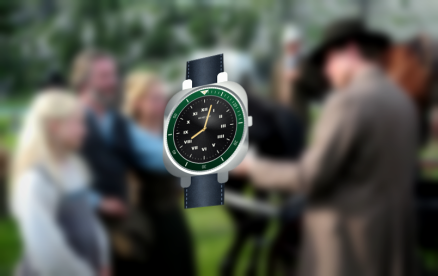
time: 8:03
